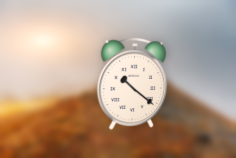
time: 10:21
